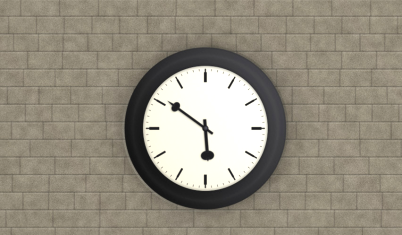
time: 5:51
